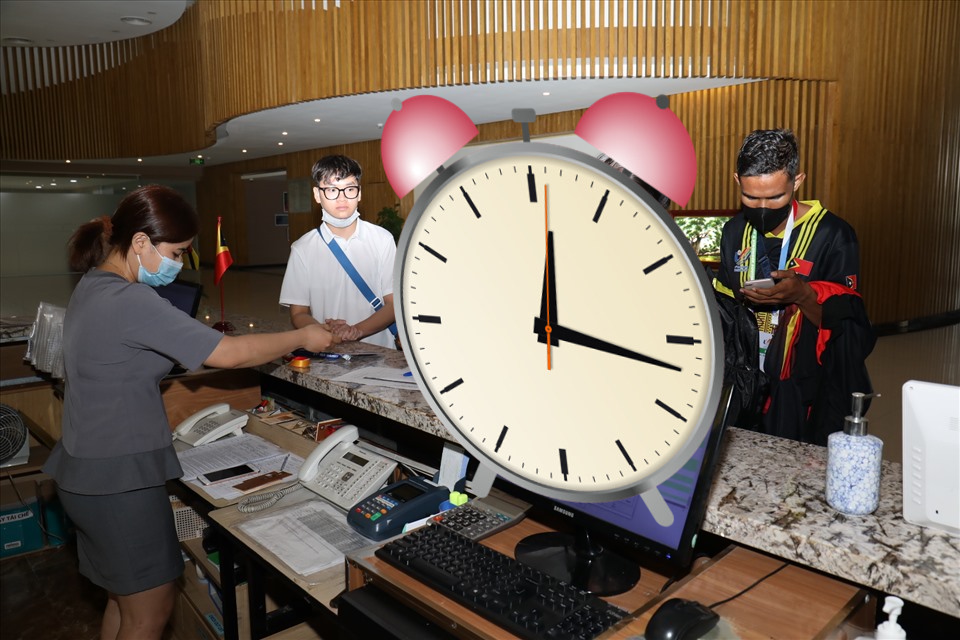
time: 12:17:01
